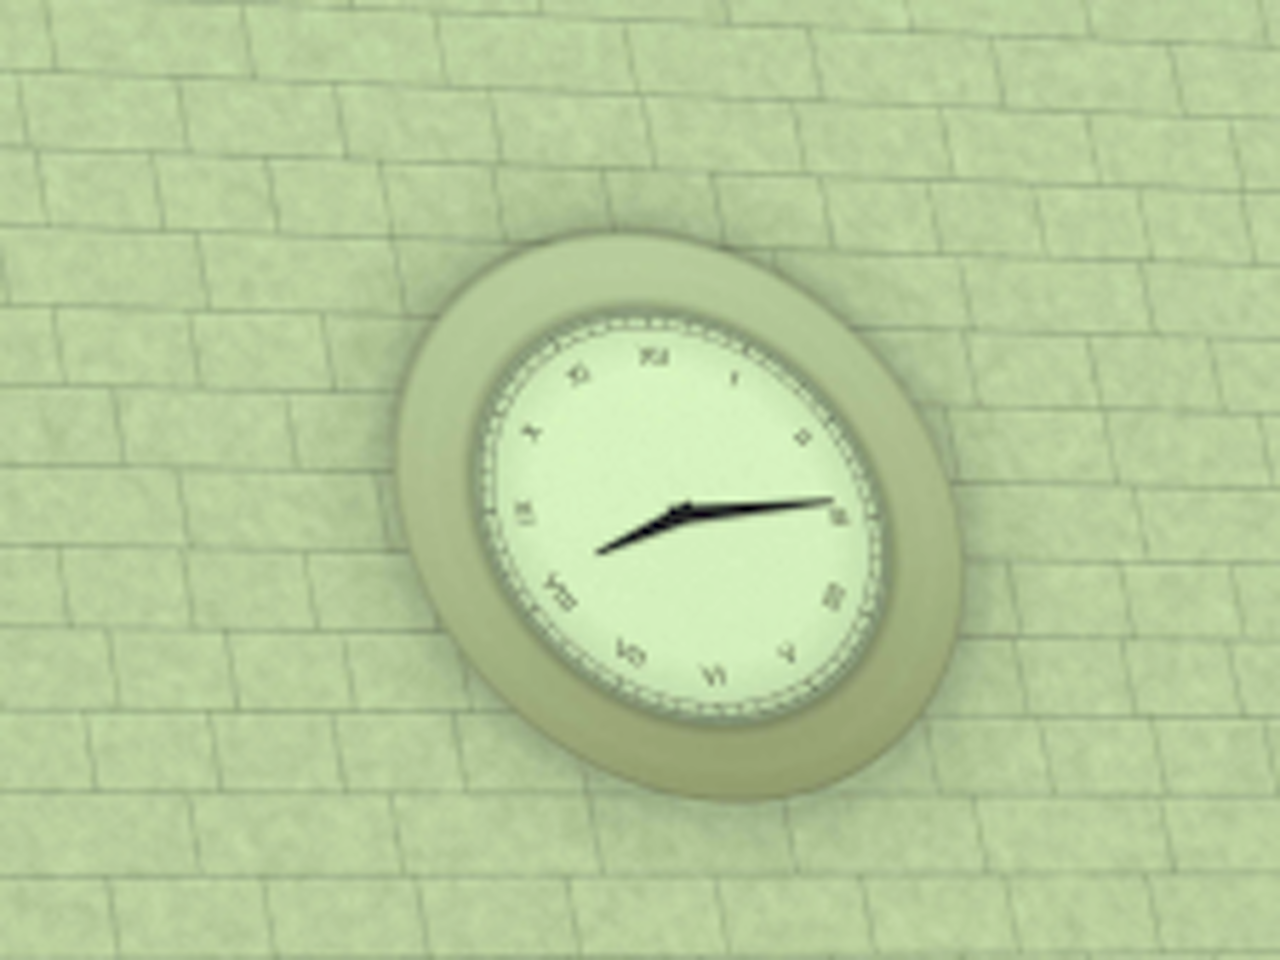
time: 8:14
